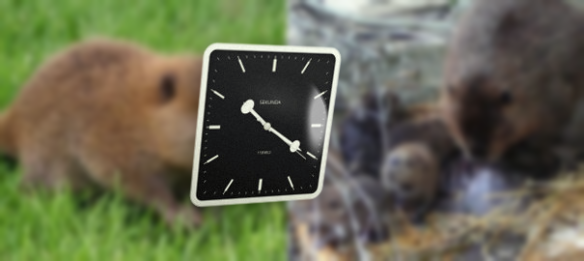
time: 10:20:21
